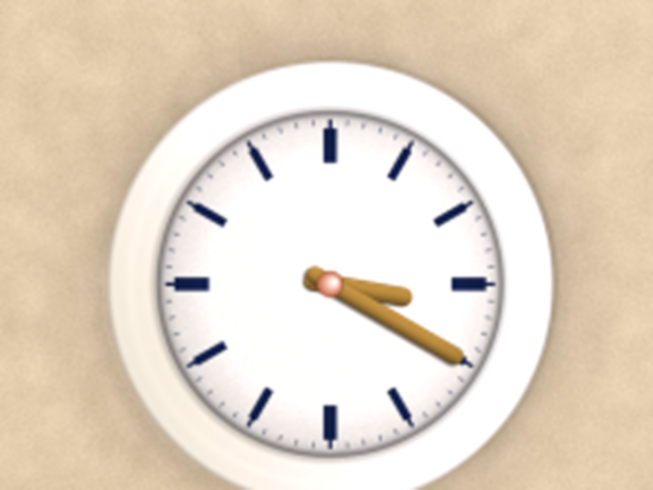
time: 3:20
